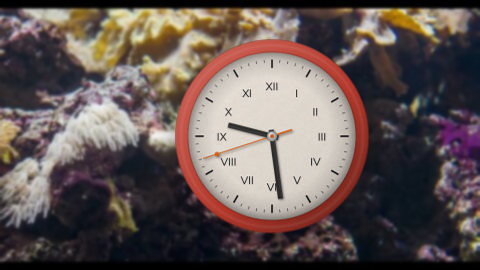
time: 9:28:42
